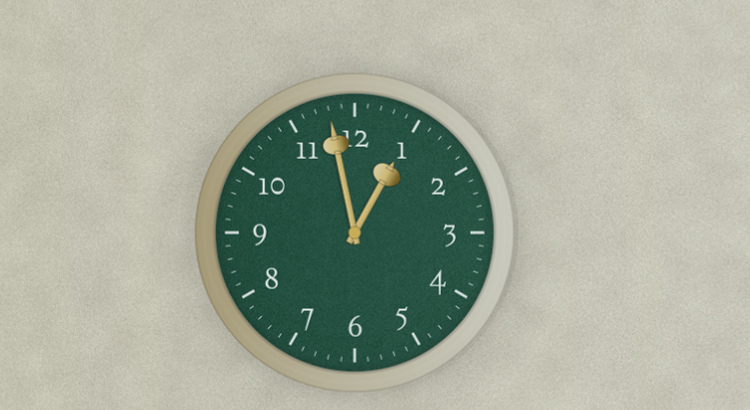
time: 12:58
